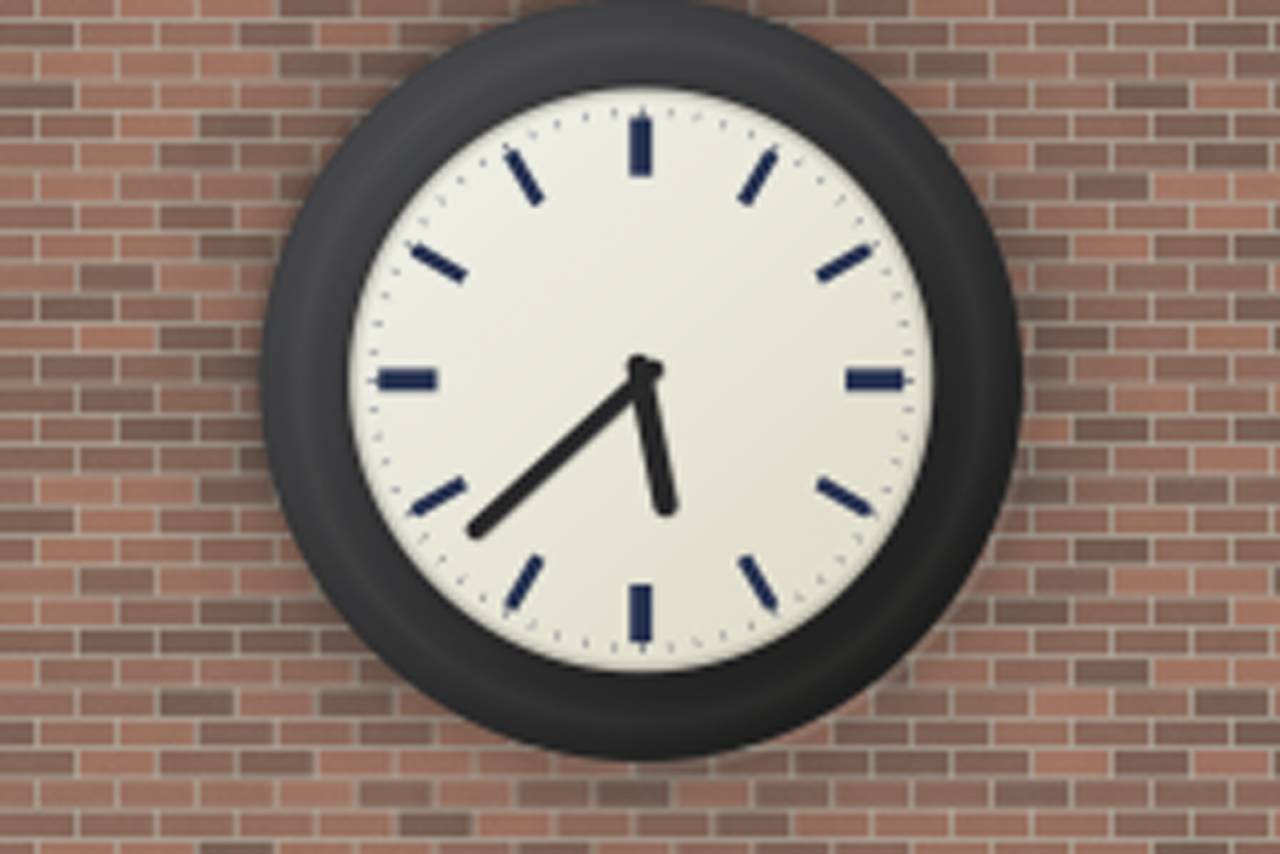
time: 5:38
